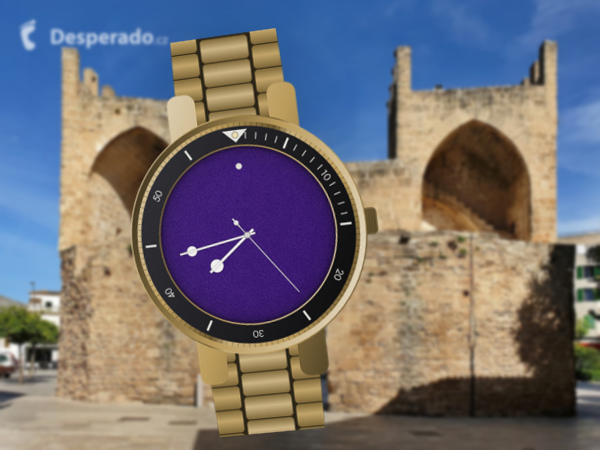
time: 7:43:24
